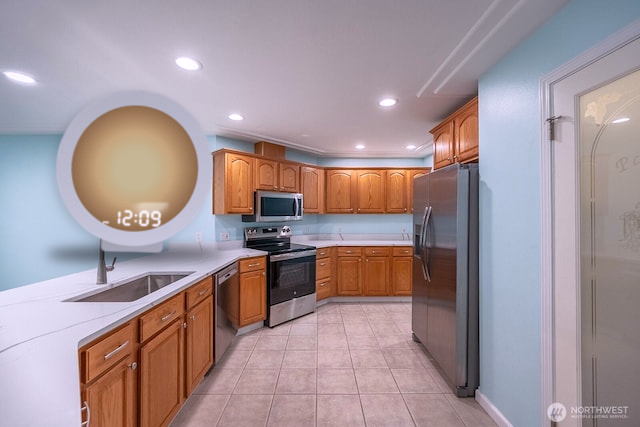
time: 12:09
